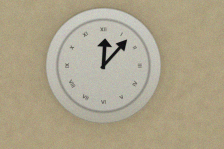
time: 12:07
